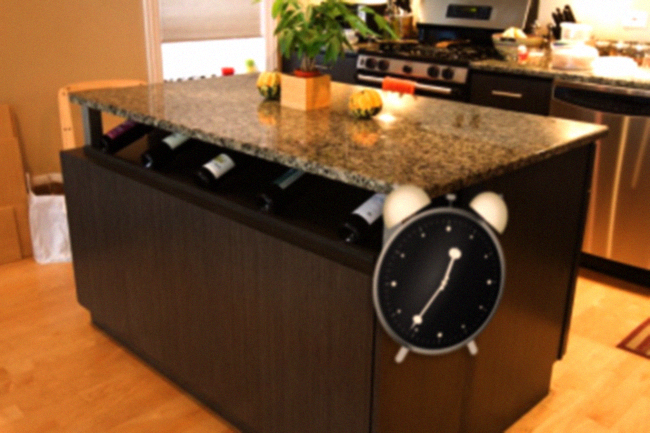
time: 12:36
